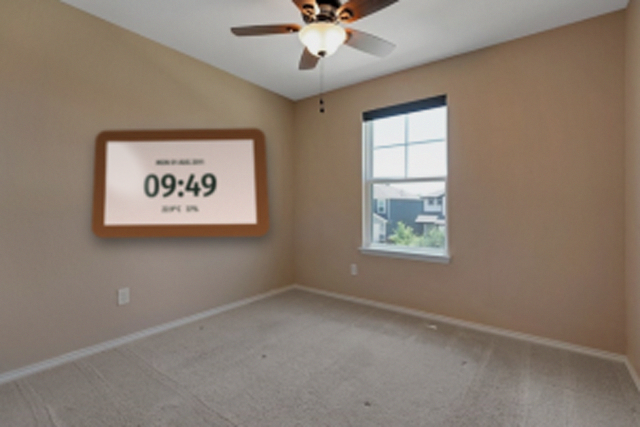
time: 9:49
